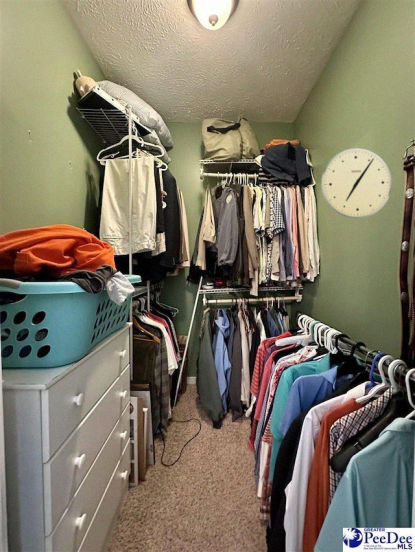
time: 7:06
